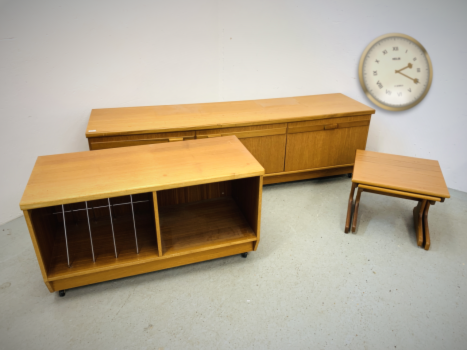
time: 2:20
